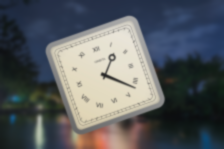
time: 1:22
